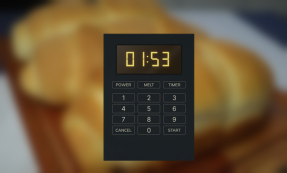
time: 1:53
